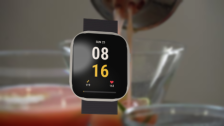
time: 8:16
